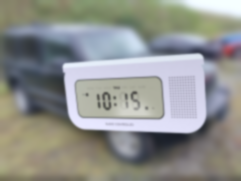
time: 10:15
